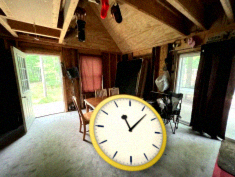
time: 11:07
